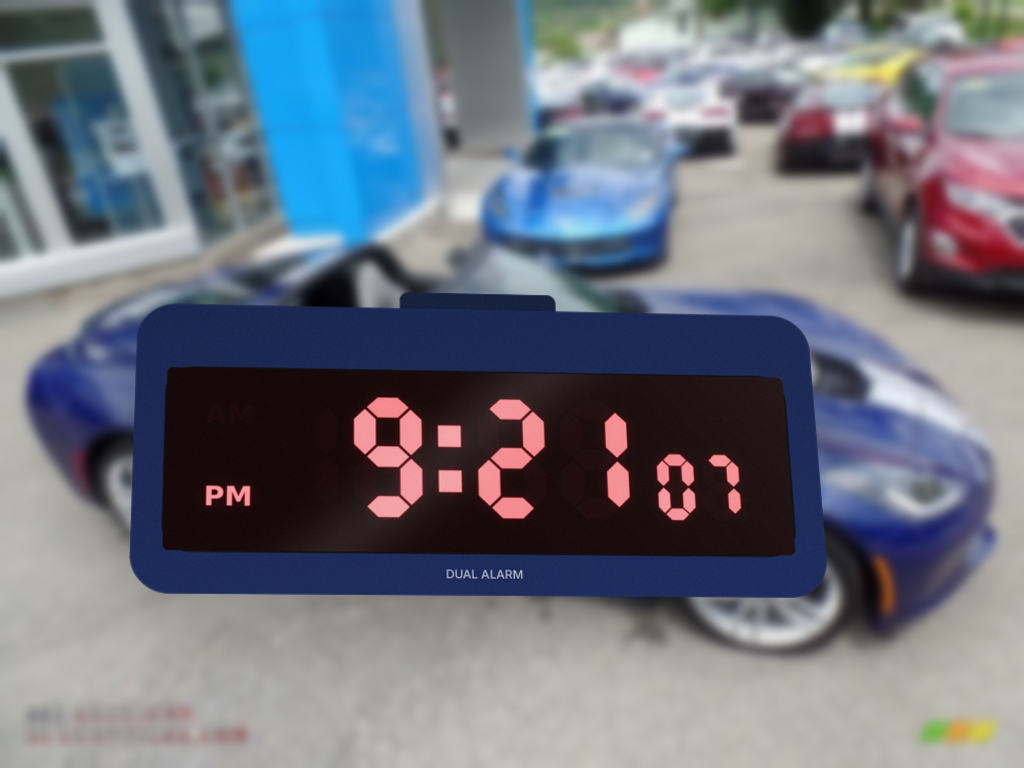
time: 9:21:07
